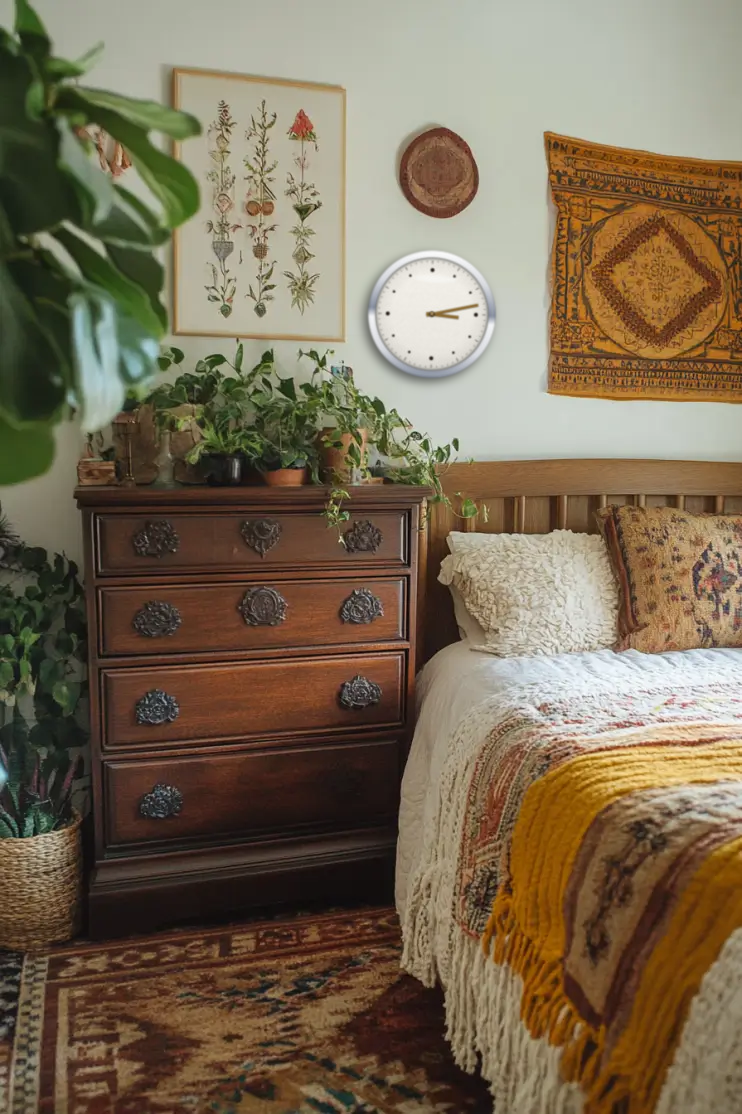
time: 3:13
